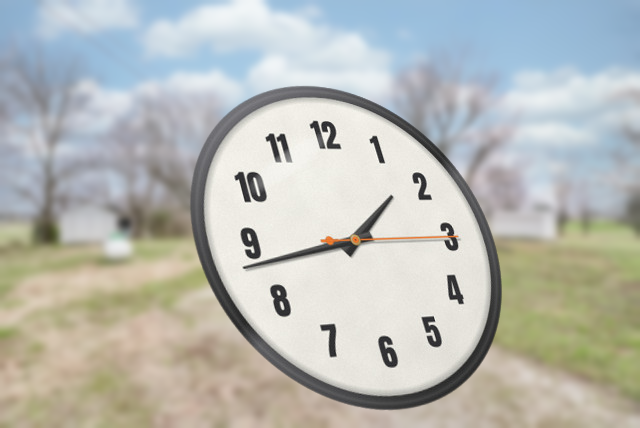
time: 1:43:15
